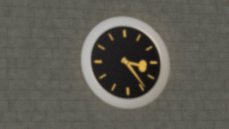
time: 3:24
